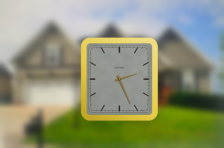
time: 2:26
